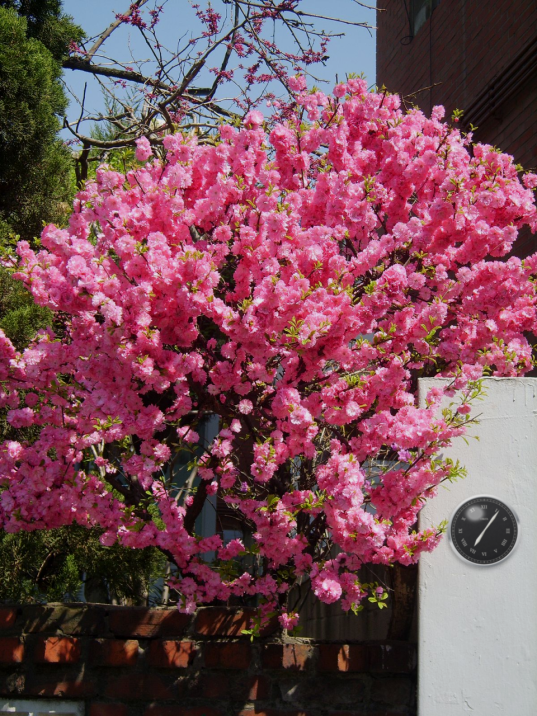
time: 7:06
